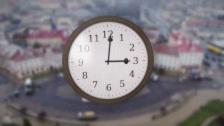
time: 3:01
